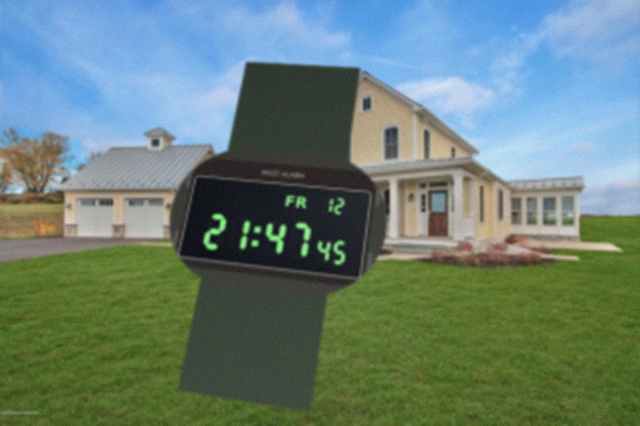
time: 21:47:45
